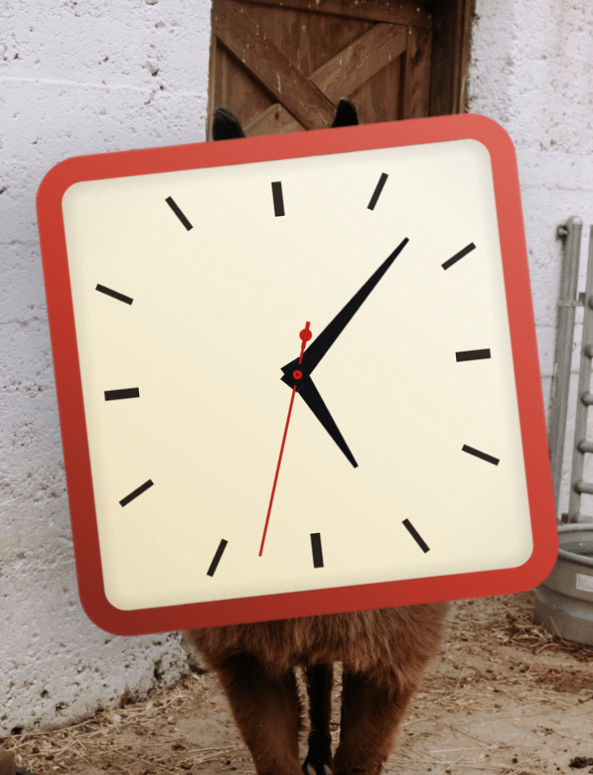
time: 5:07:33
